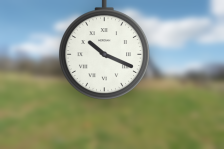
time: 10:19
